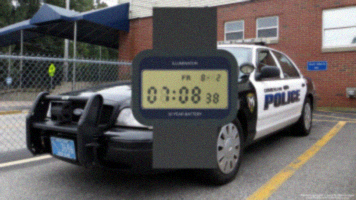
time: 7:08:38
